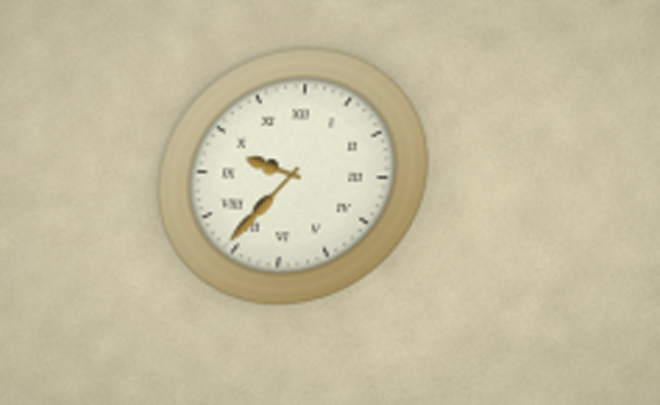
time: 9:36
